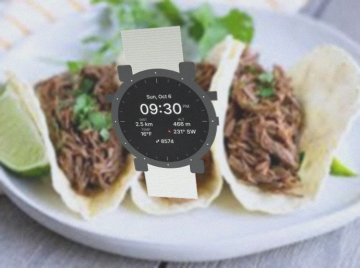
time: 9:30
